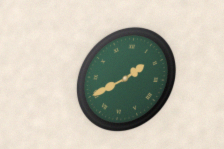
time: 1:40
